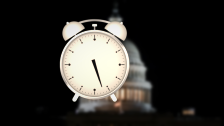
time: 5:27
